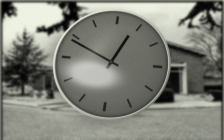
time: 12:49
